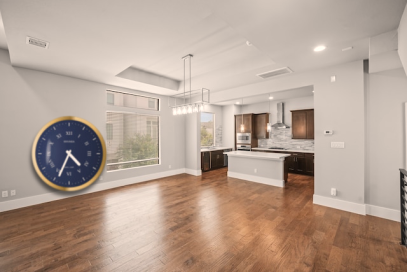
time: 4:34
